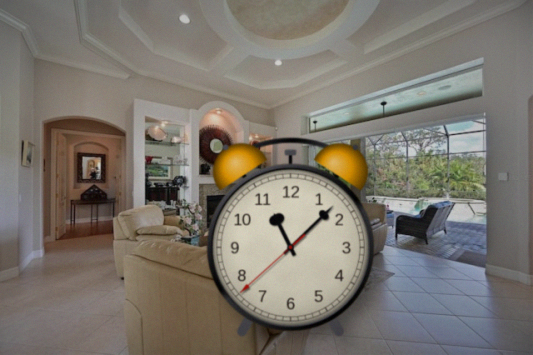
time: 11:07:38
